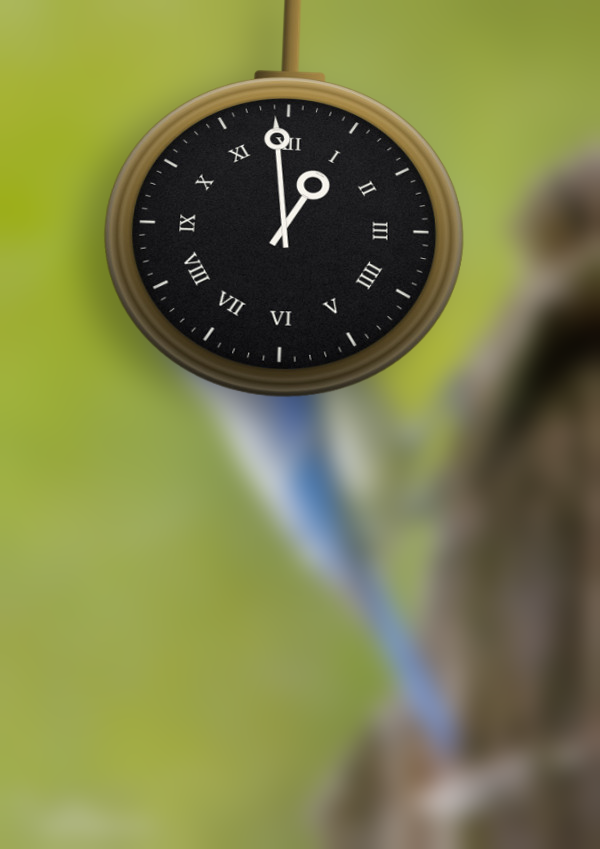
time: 12:59
